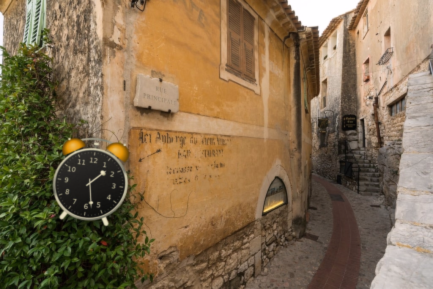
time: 1:28
